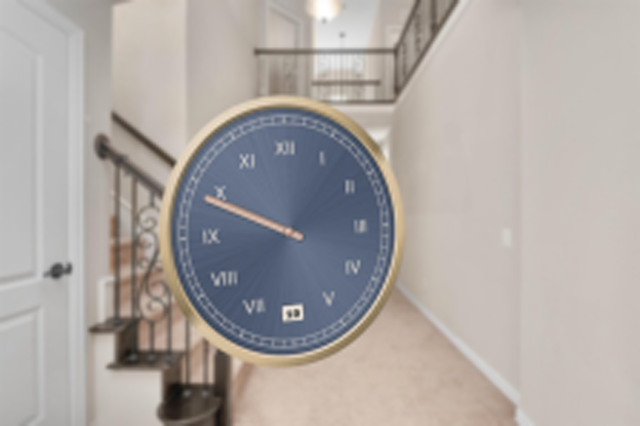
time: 9:49
